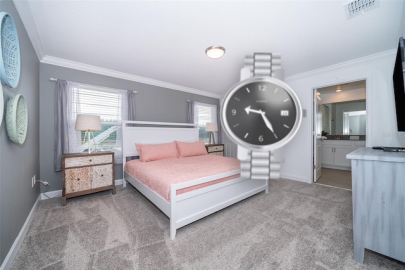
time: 9:25
